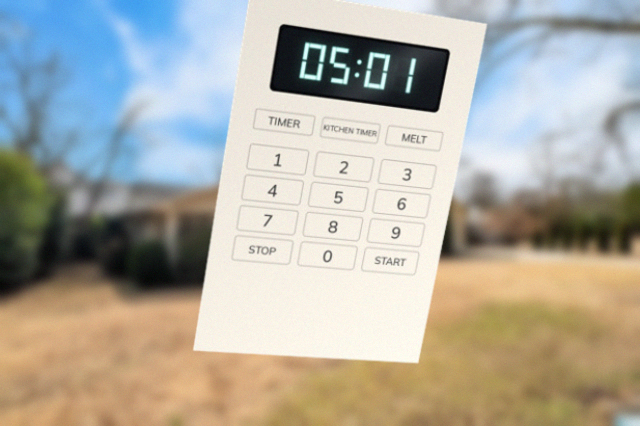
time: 5:01
